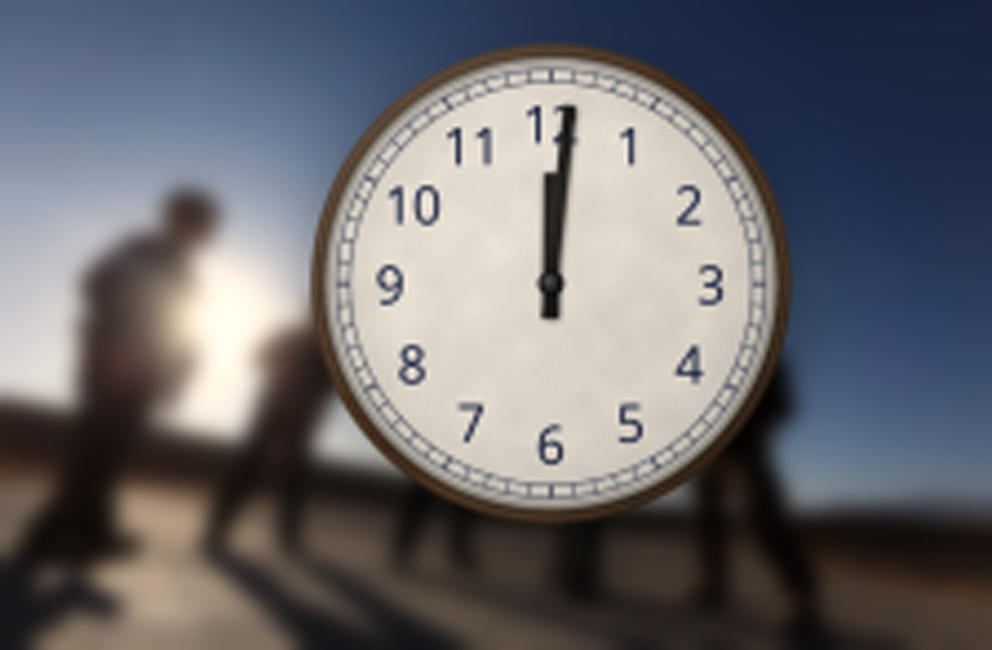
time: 12:01
